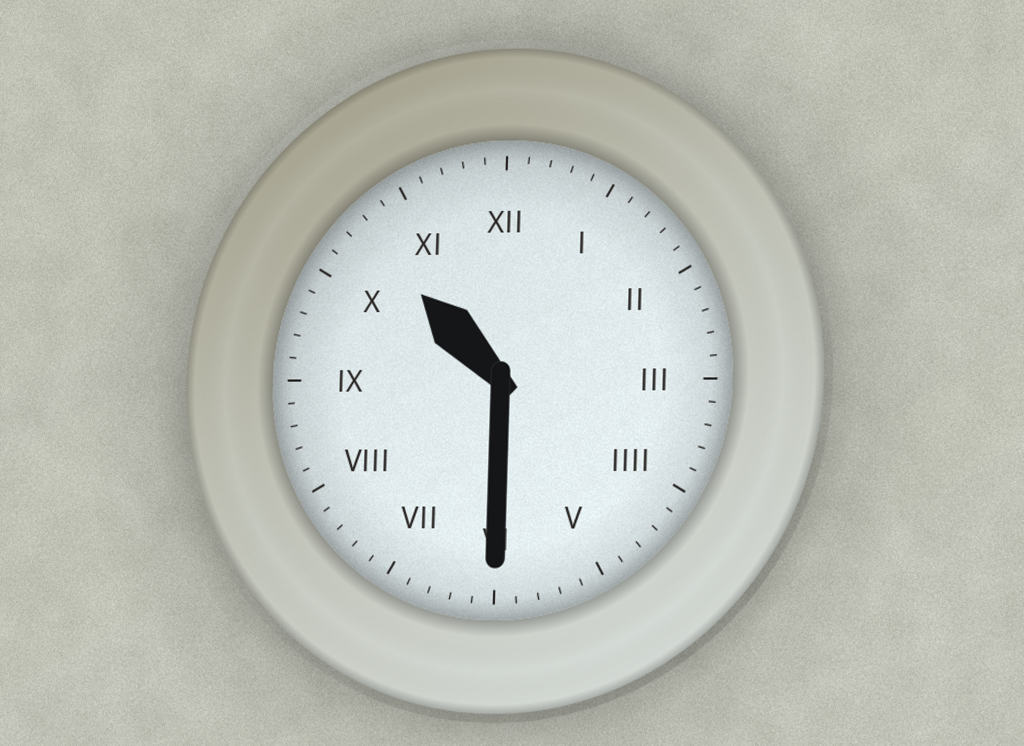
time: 10:30
